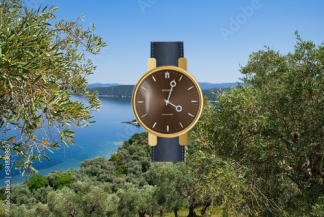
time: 4:03
